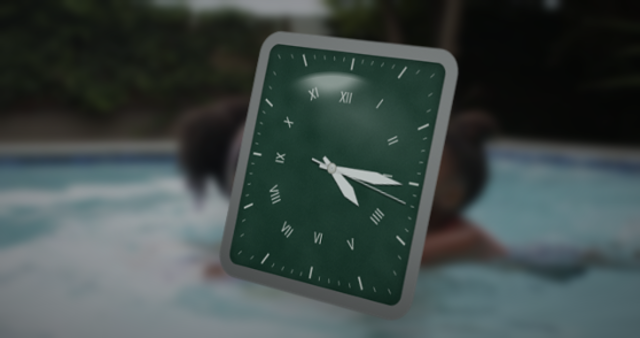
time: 4:15:17
